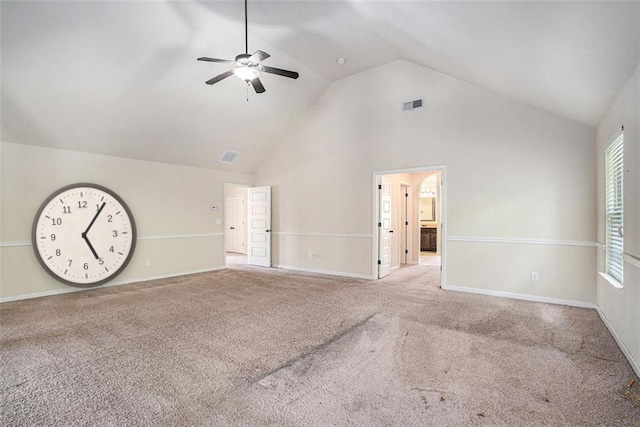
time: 5:06
